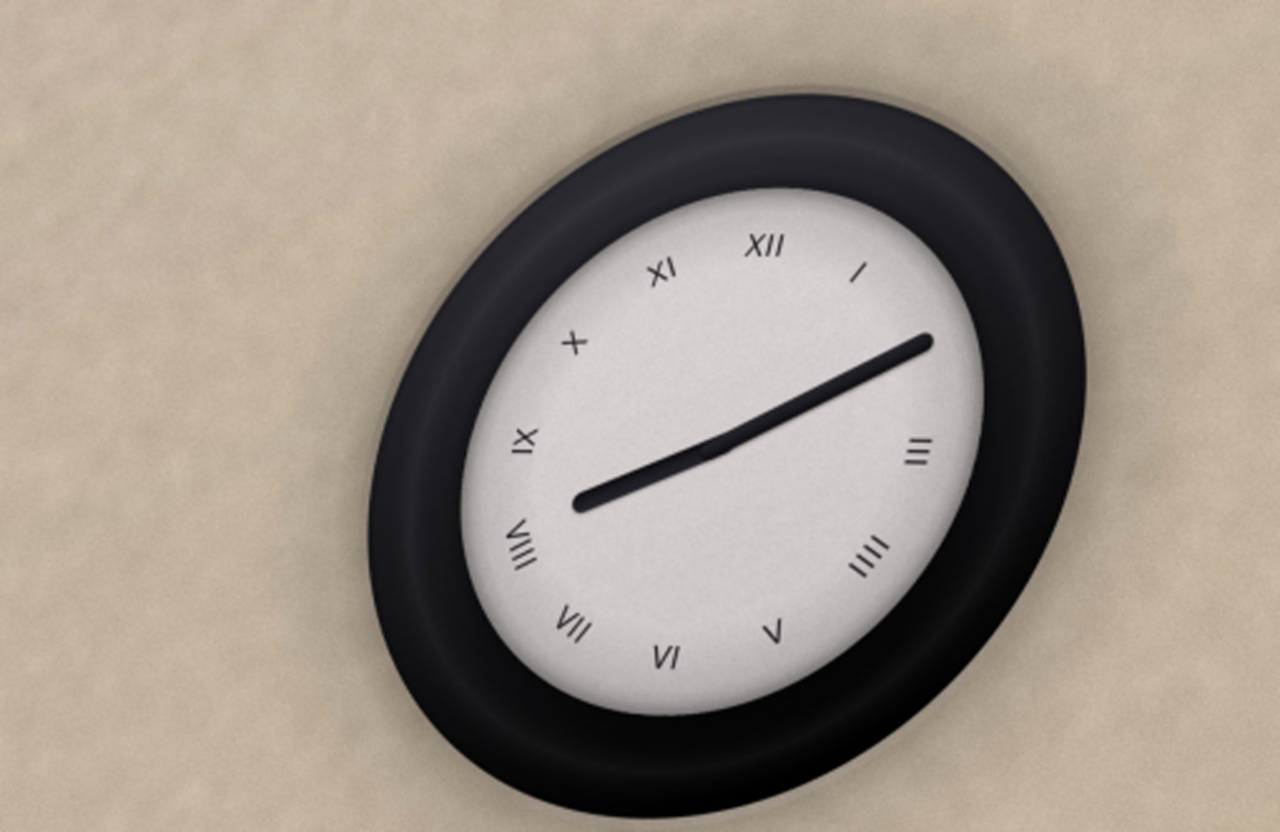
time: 8:10
